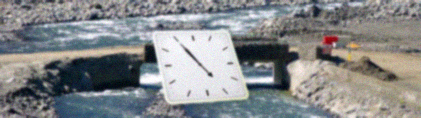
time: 4:55
